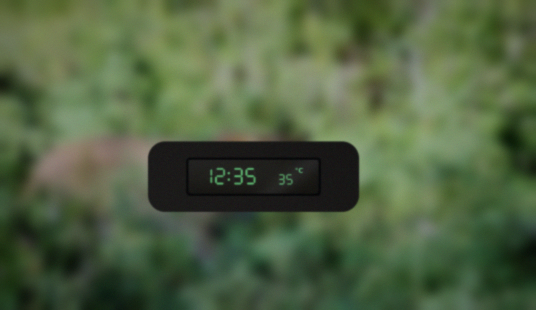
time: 12:35
